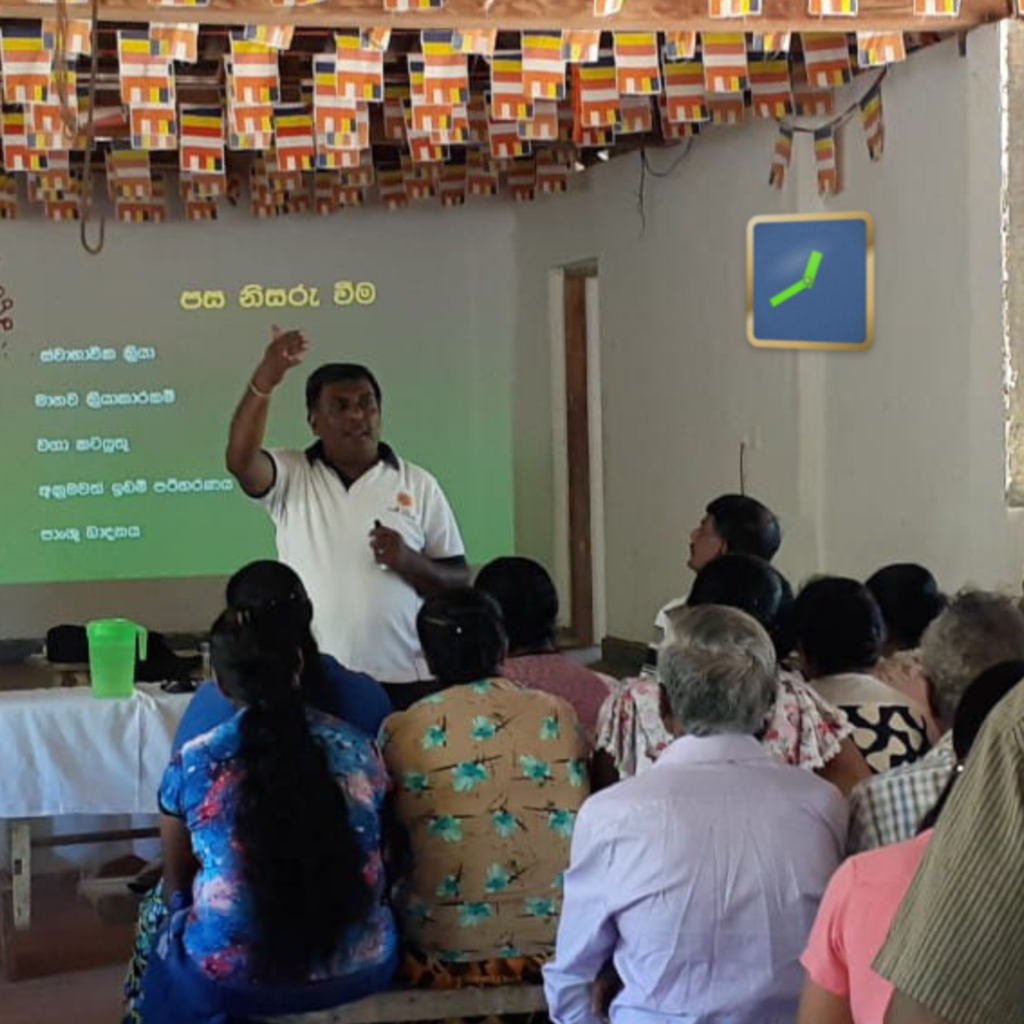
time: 12:40
